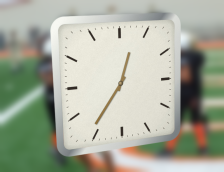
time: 12:36
